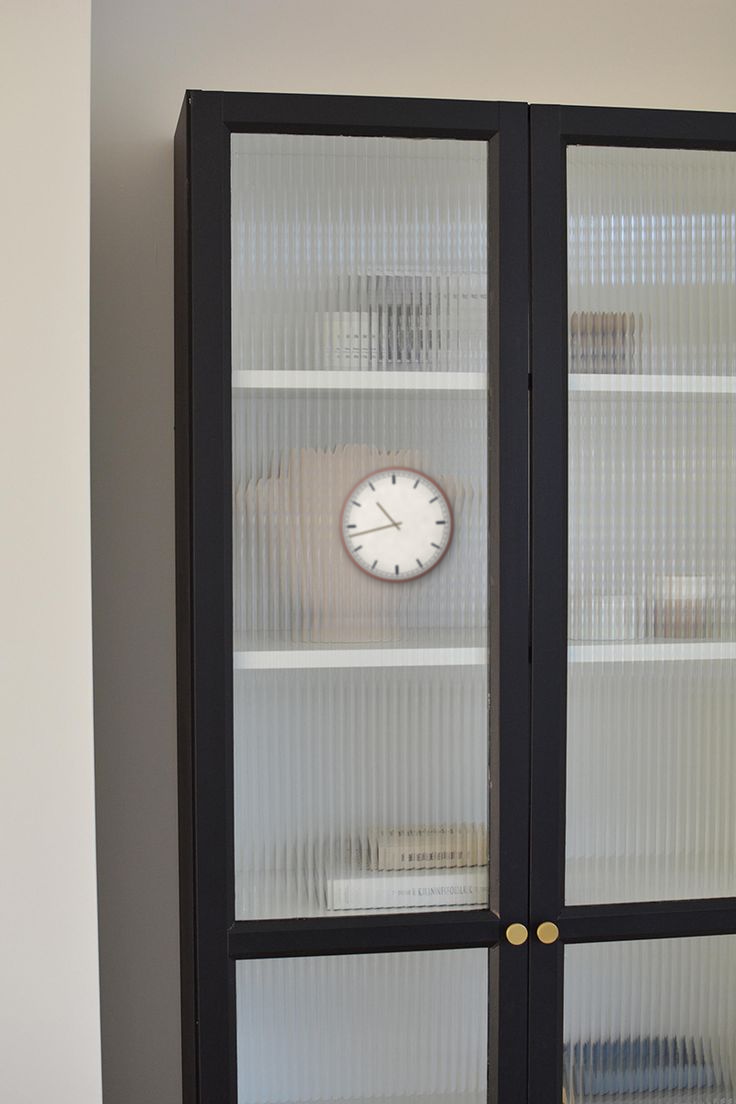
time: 10:43
